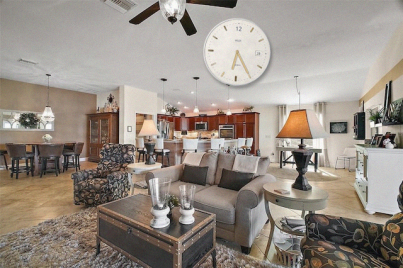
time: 6:25
